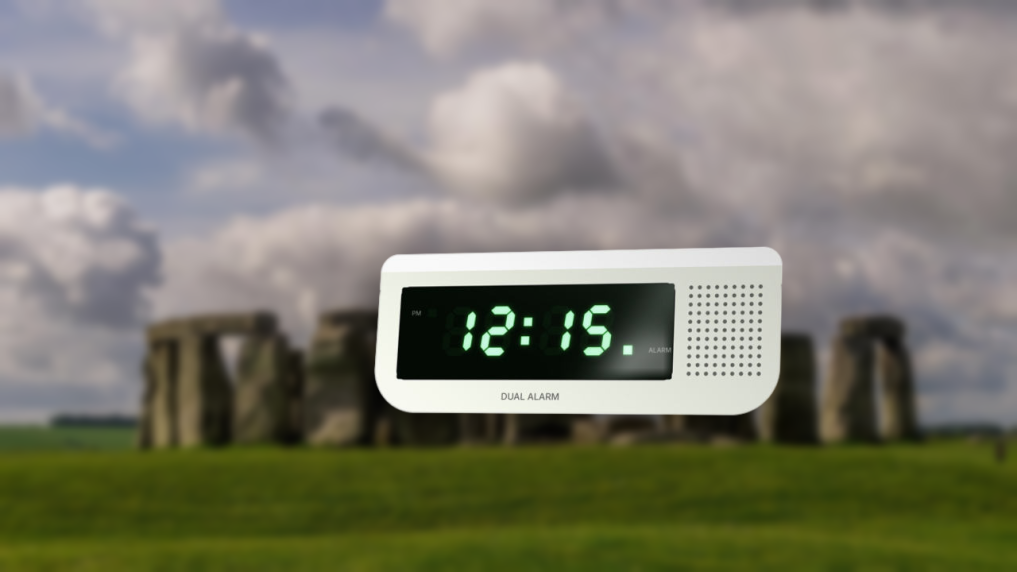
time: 12:15
